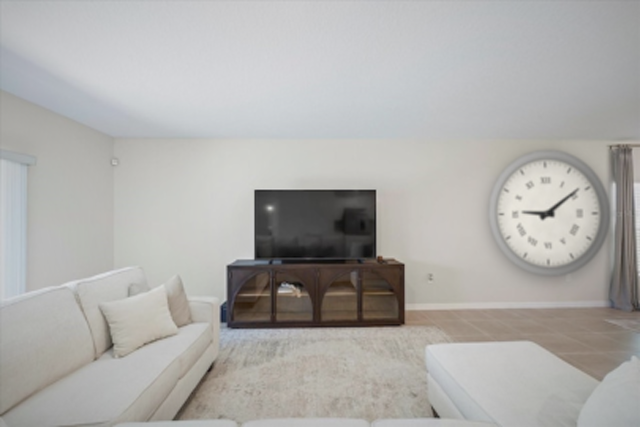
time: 9:09
